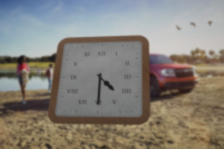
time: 4:30
